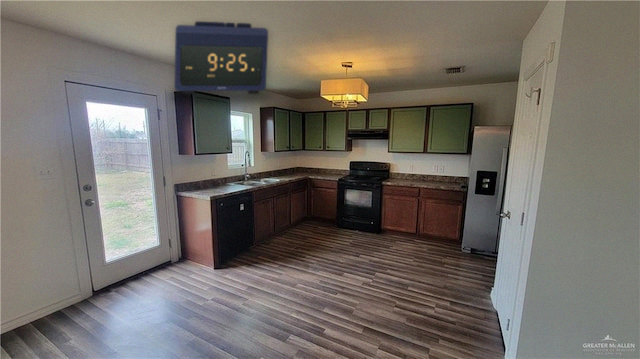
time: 9:25
